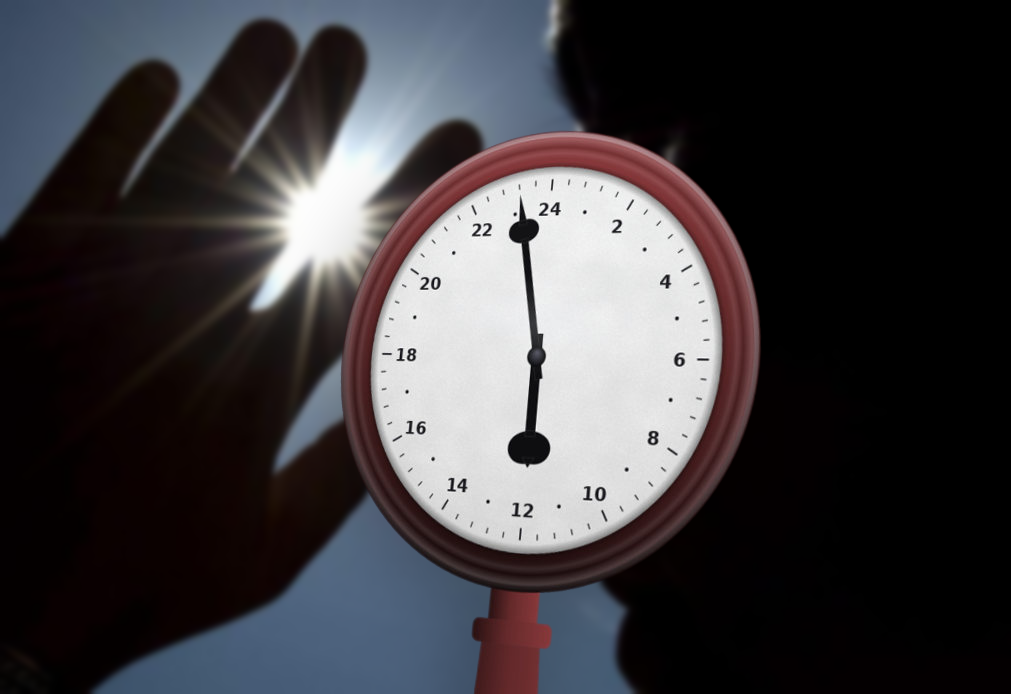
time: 11:58
